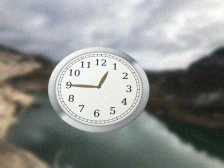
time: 12:45
